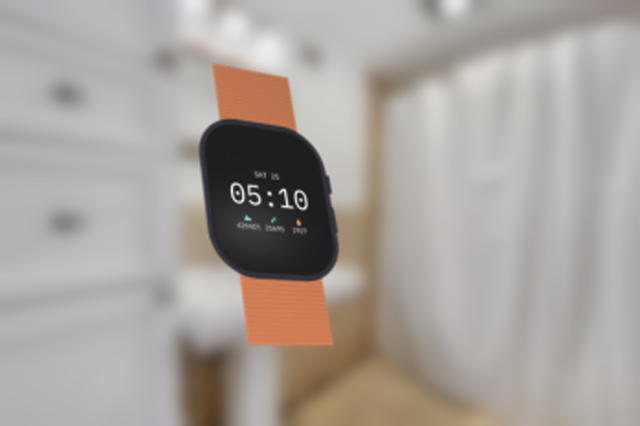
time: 5:10
